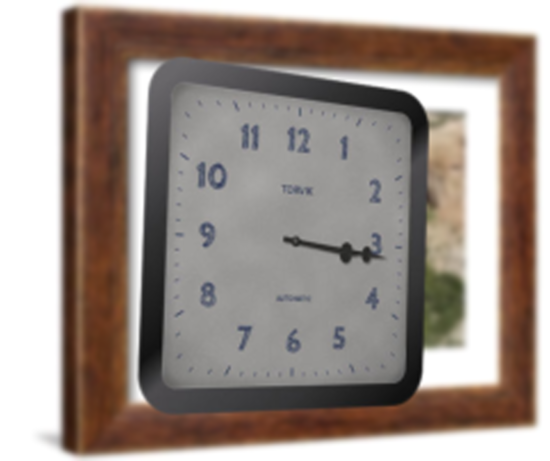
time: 3:16
